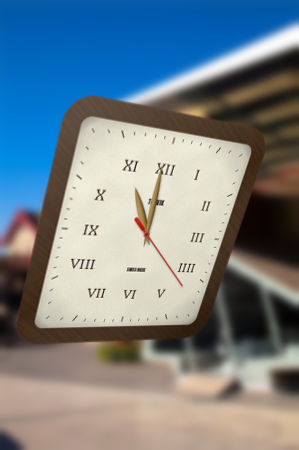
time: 10:59:22
